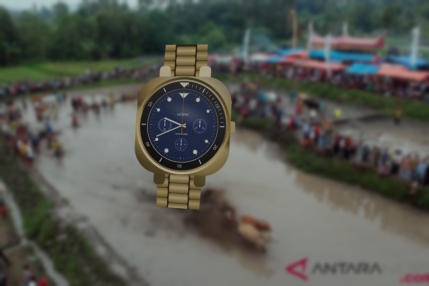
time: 9:41
